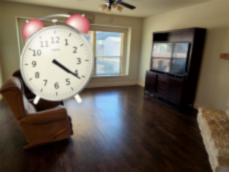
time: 4:21
